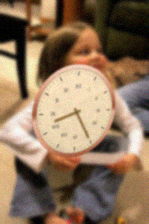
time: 8:25
